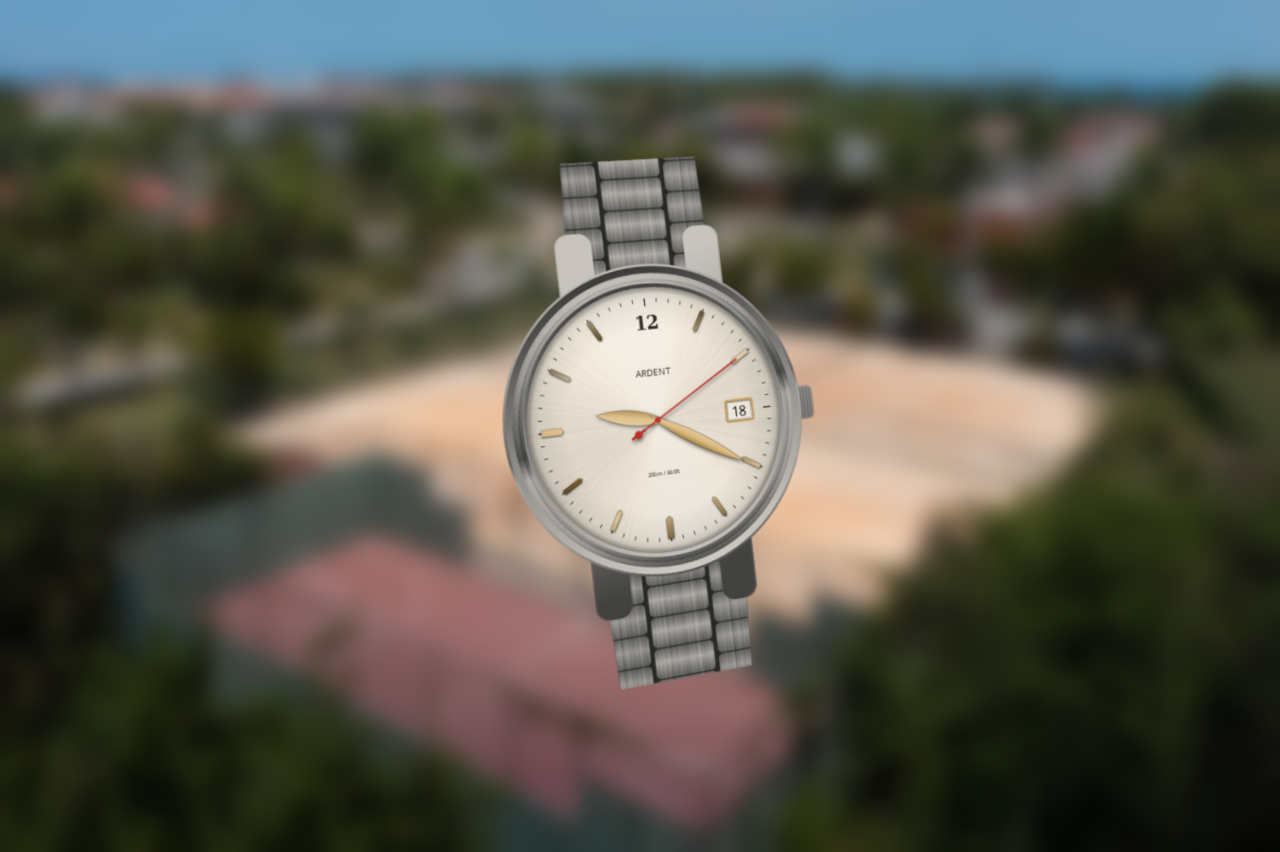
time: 9:20:10
